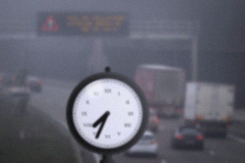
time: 7:34
